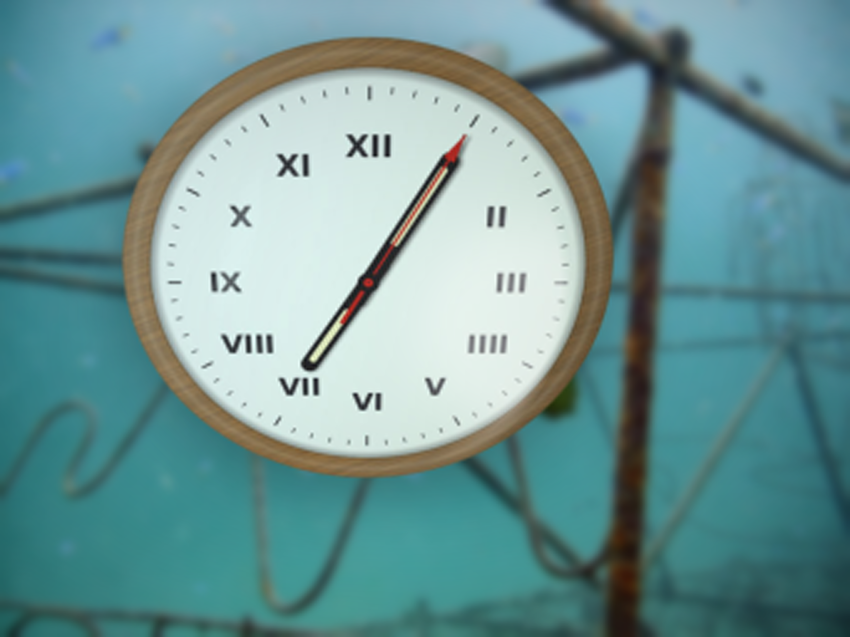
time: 7:05:05
